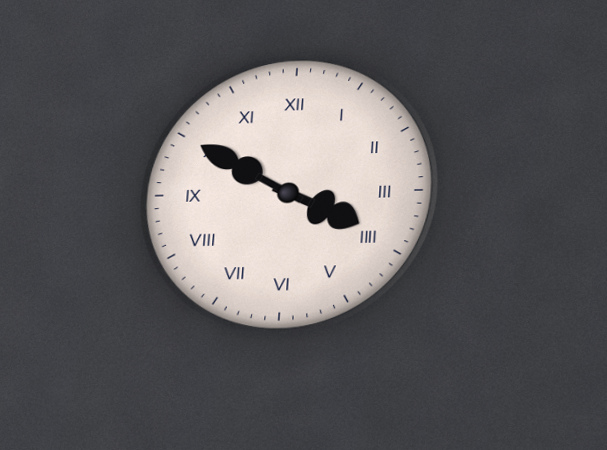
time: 3:50
